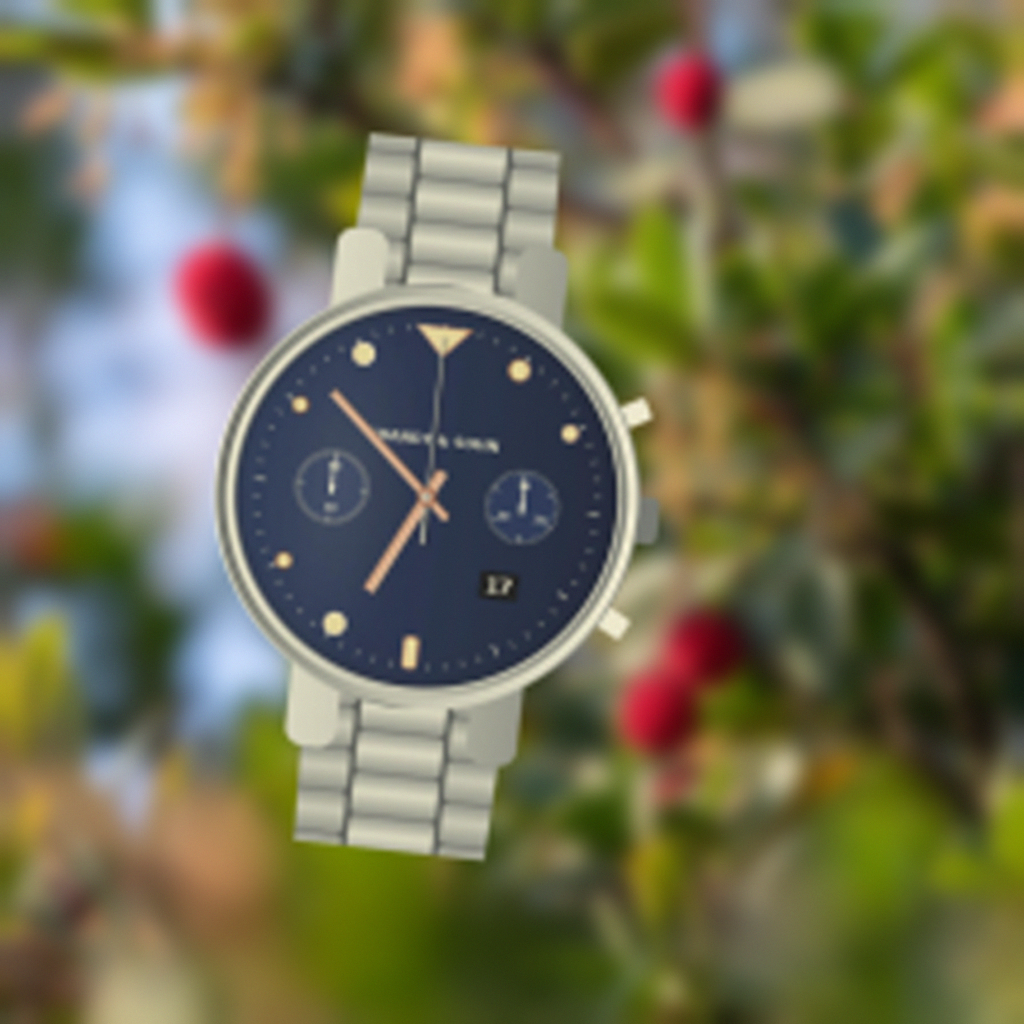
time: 6:52
